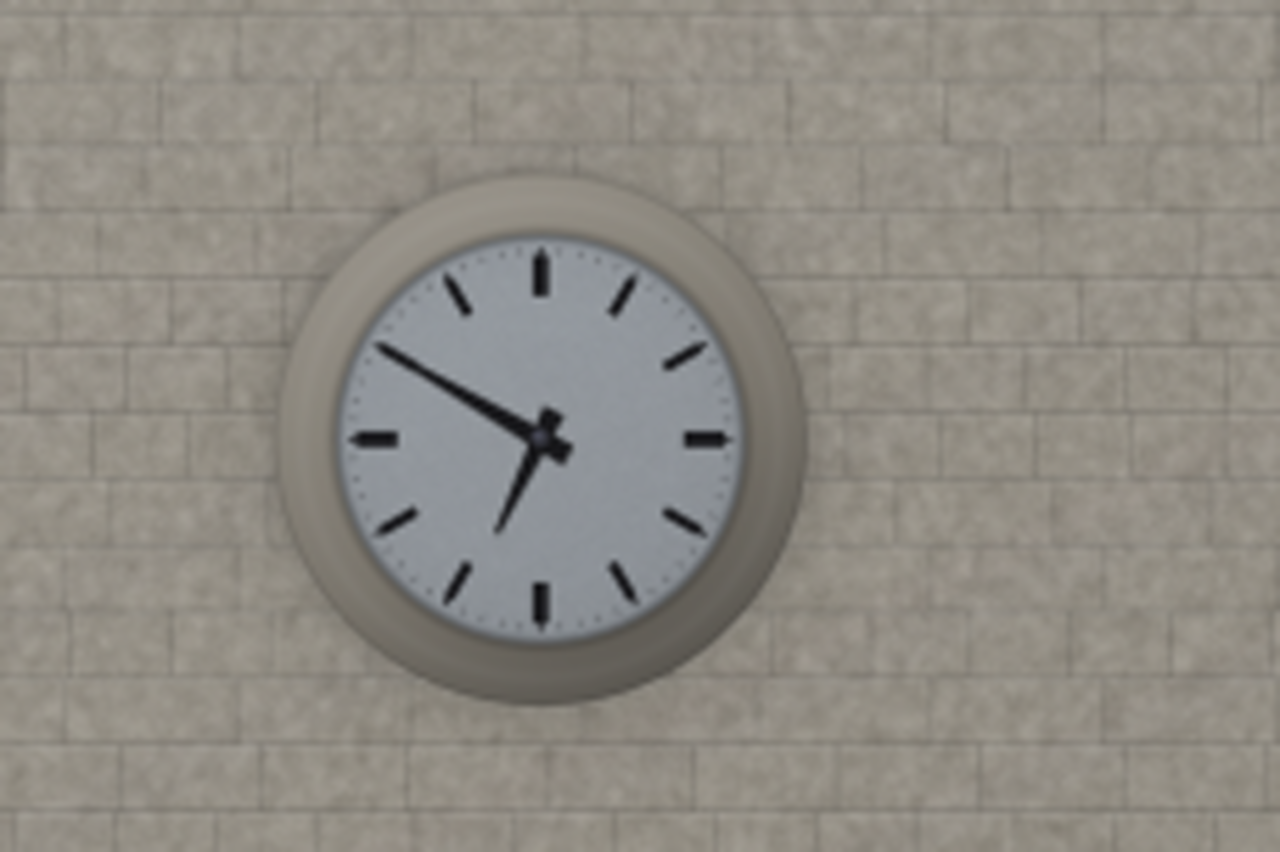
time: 6:50
